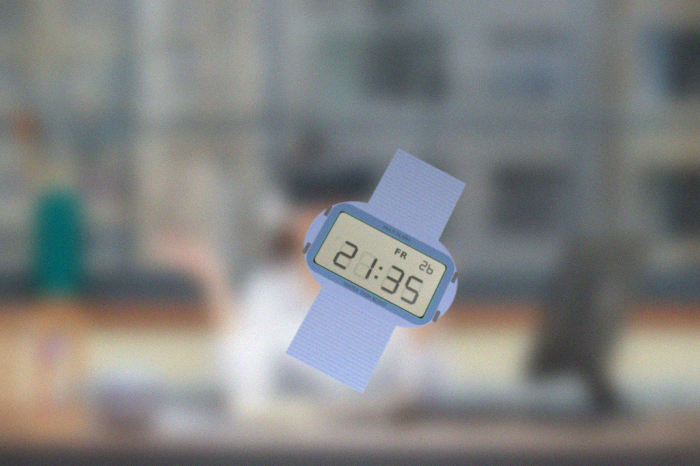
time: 21:35
